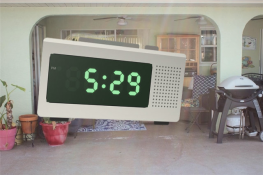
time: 5:29
